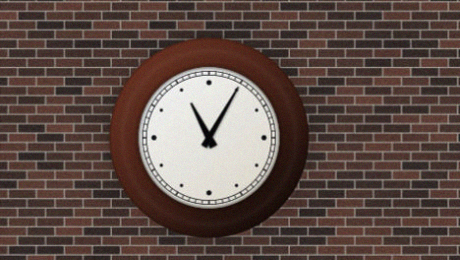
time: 11:05
